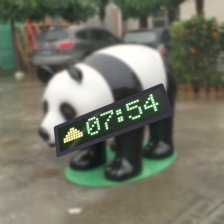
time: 7:54
